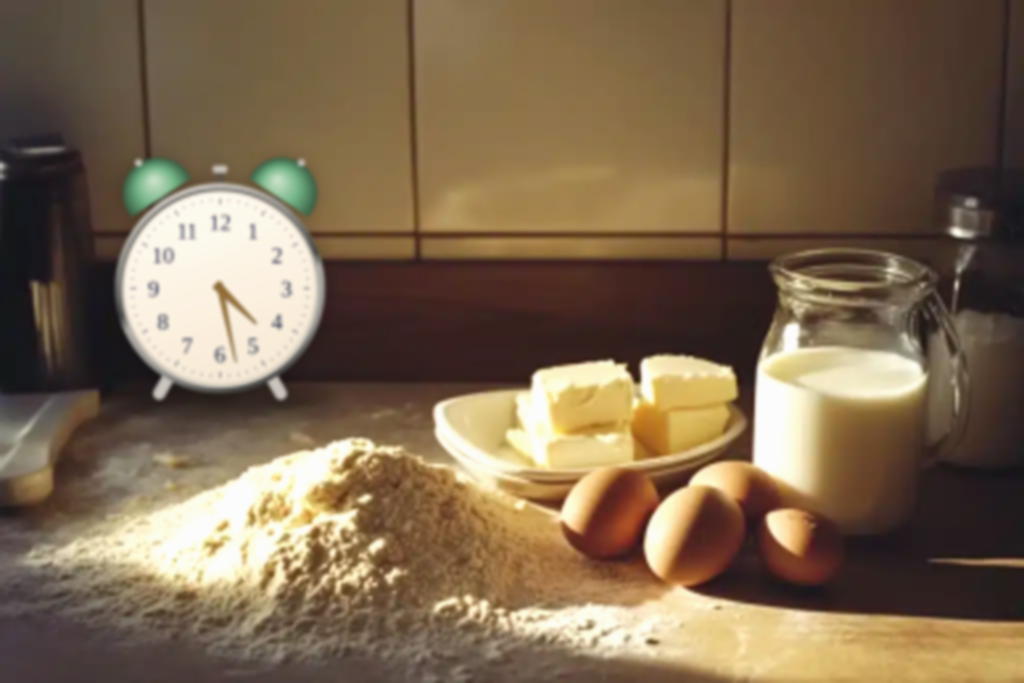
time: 4:28
